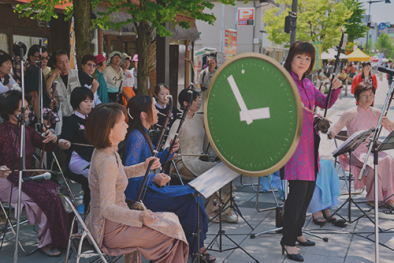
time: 2:56
